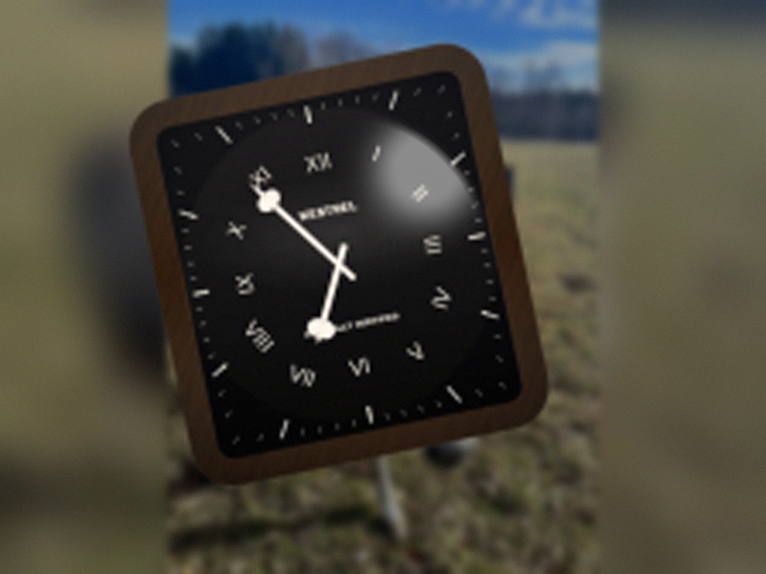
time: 6:54
